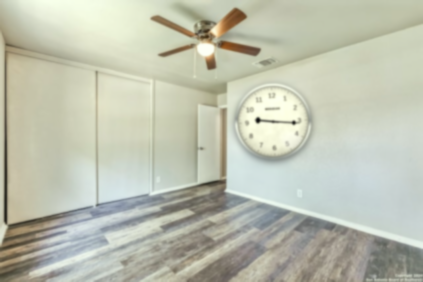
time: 9:16
